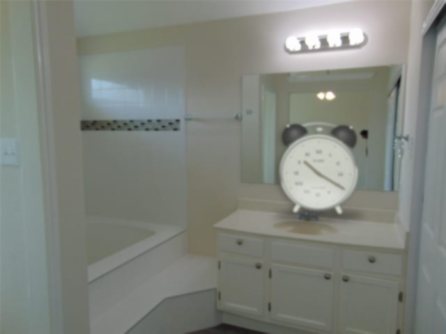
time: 10:20
